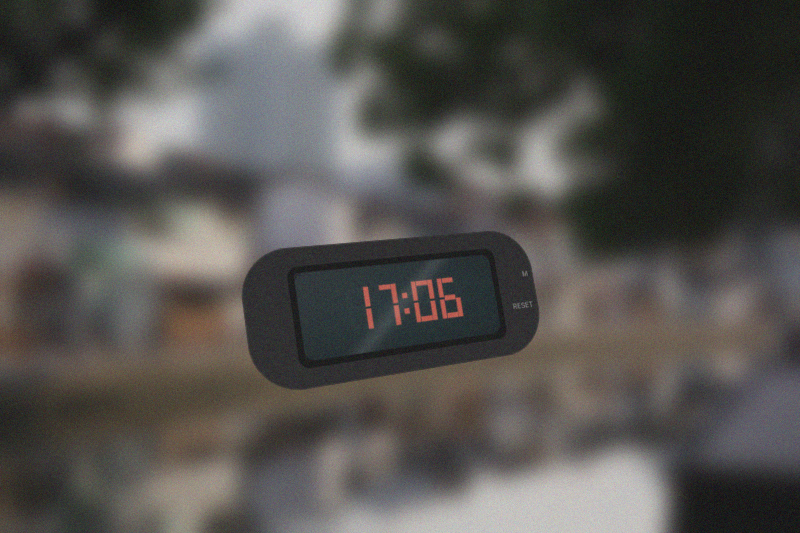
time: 17:06
